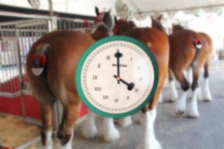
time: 3:59
